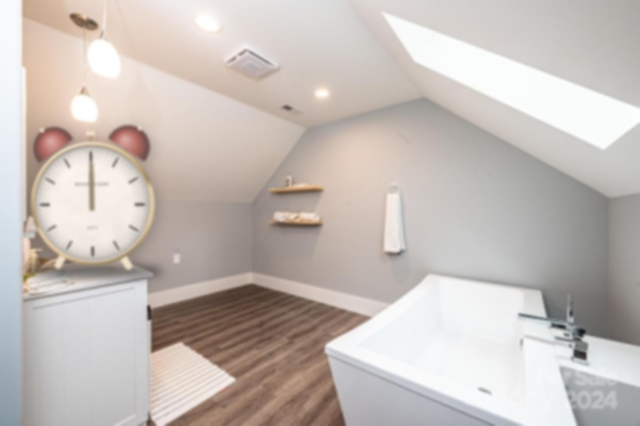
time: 12:00
